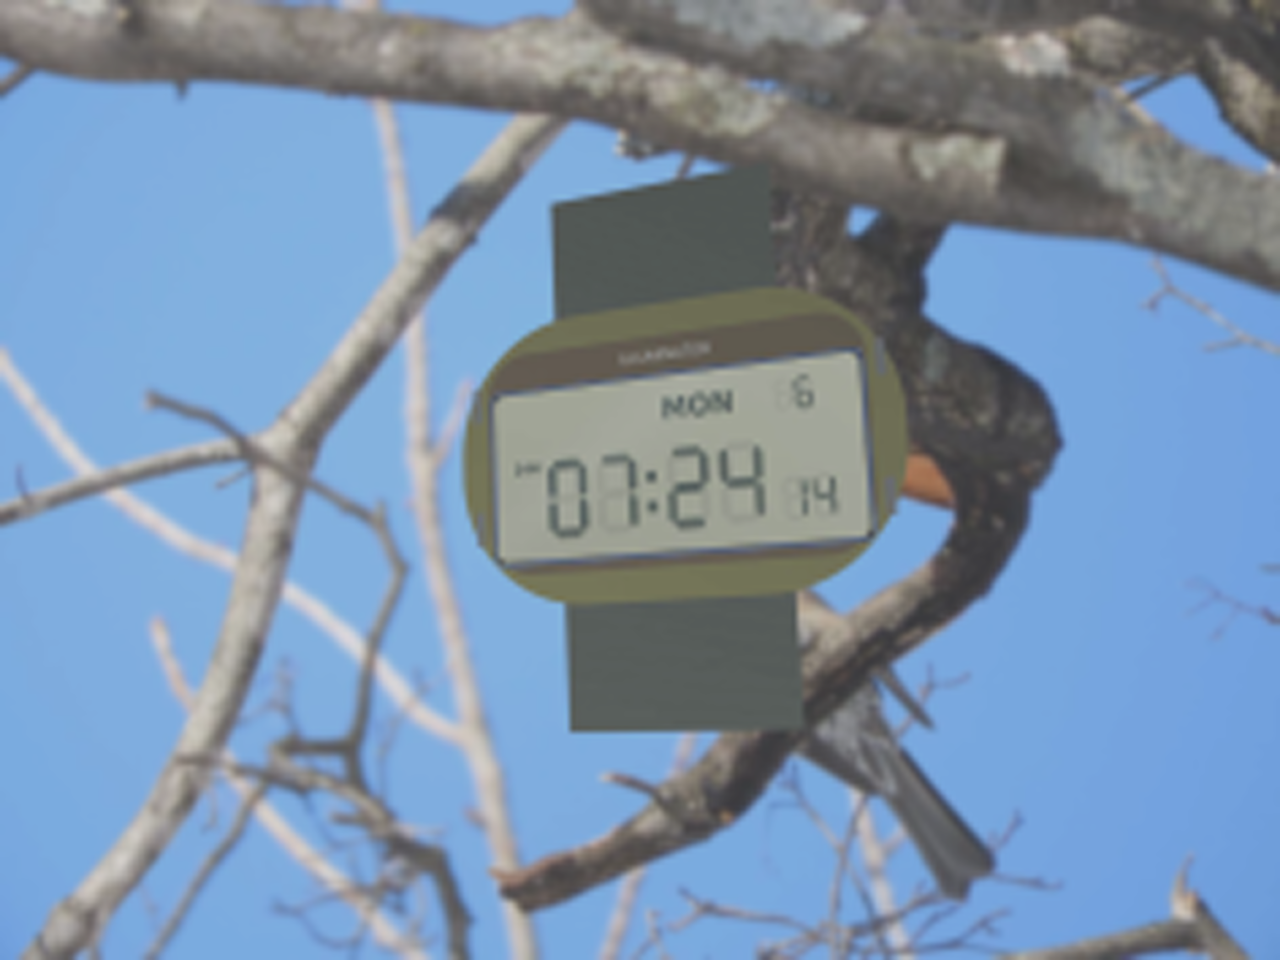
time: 7:24:14
